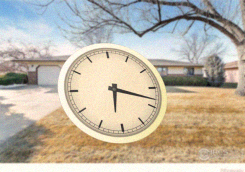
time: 6:18
